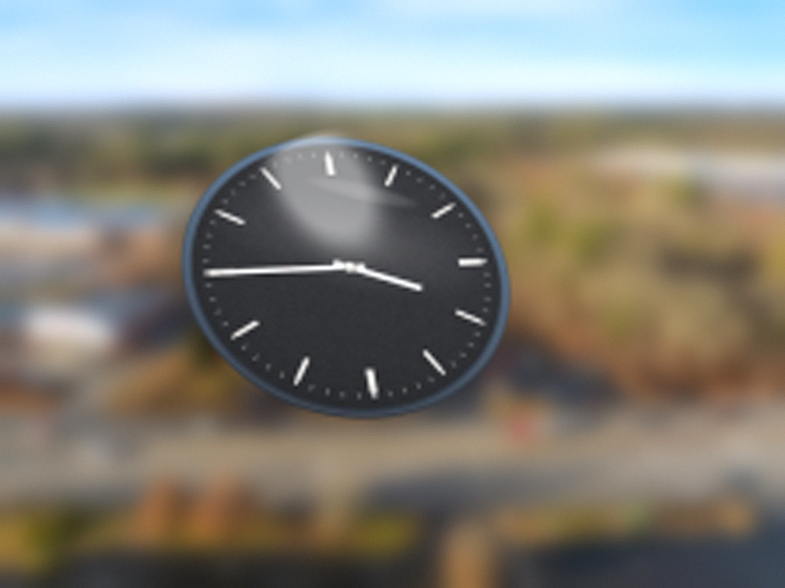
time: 3:45
